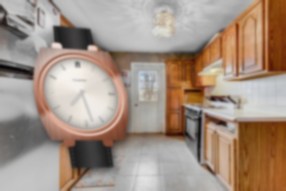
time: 7:28
